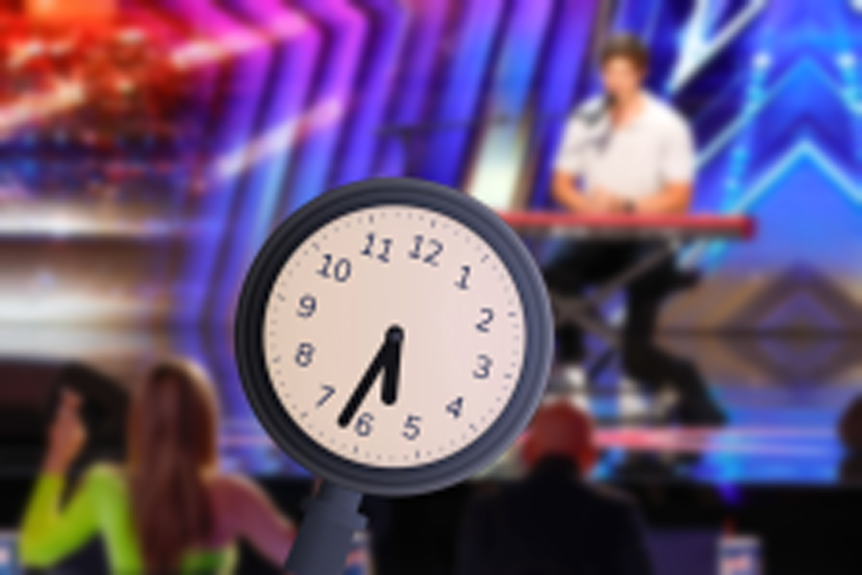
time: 5:32
